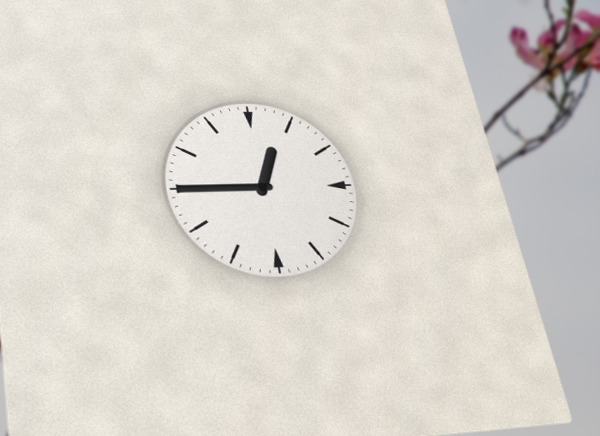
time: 12:45
